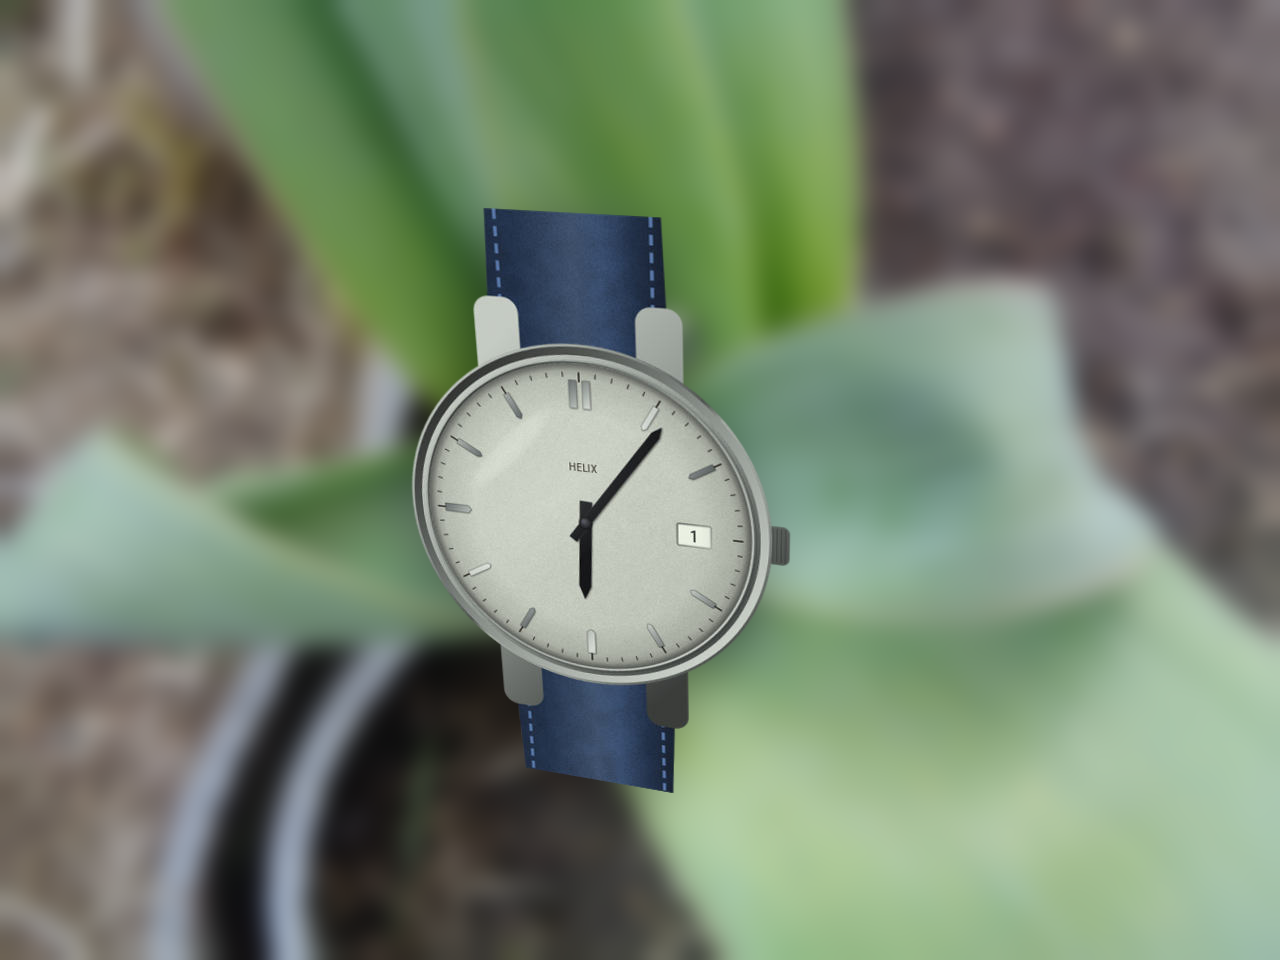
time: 6:06
